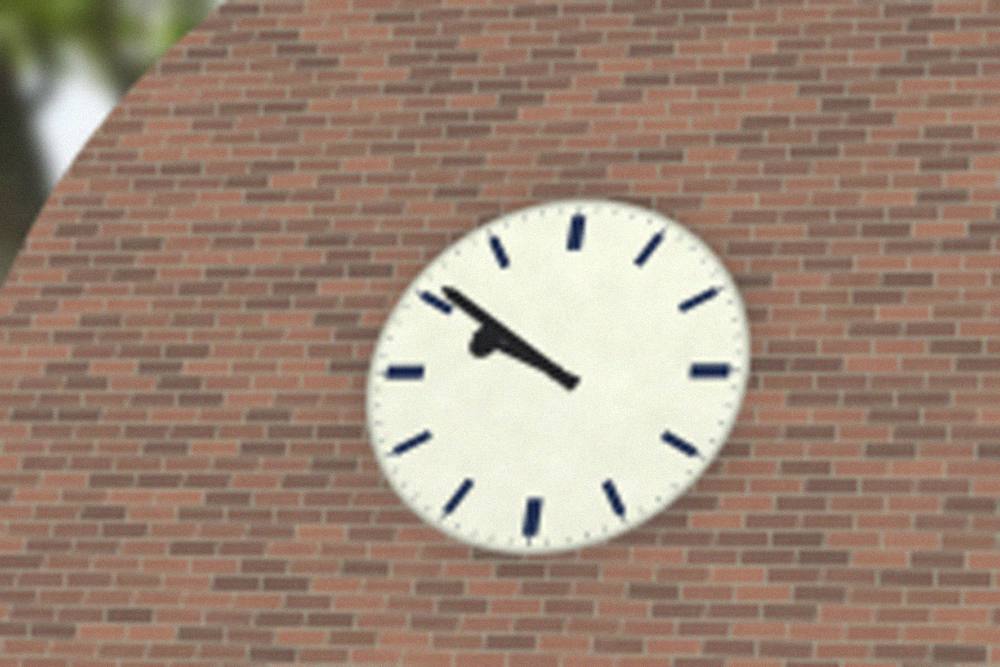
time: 9:51
